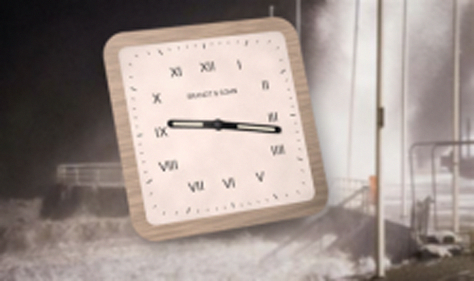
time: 9:17
